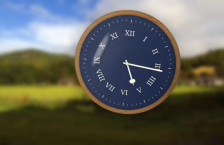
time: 5:16
